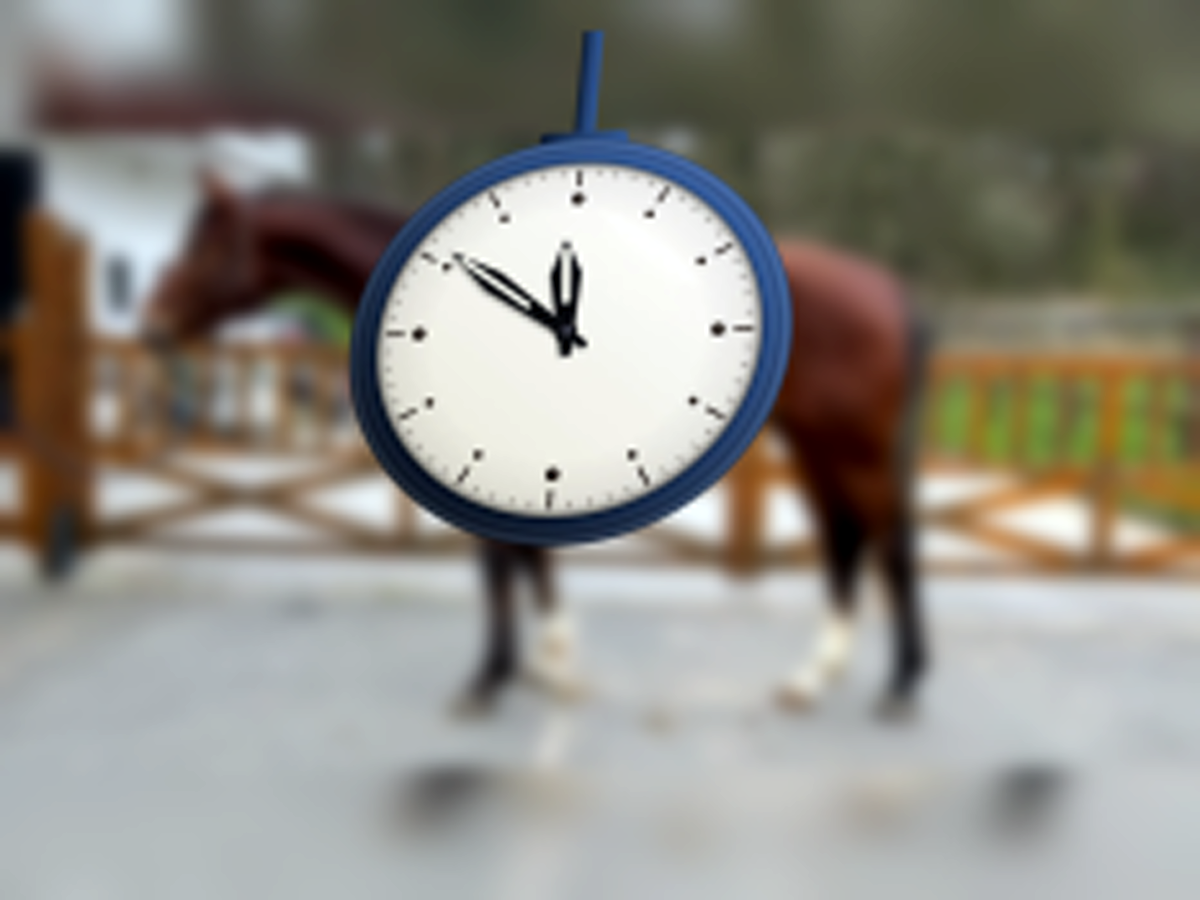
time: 11:51
